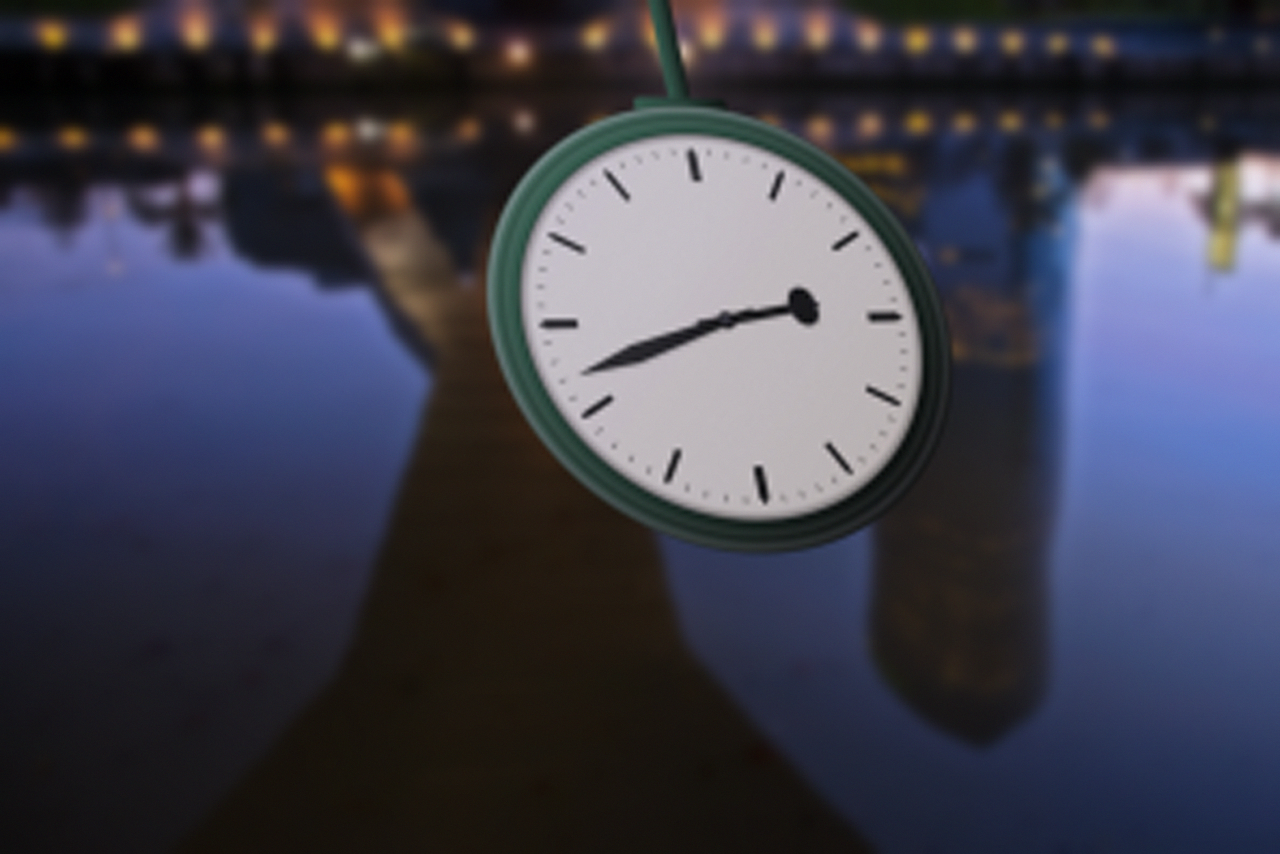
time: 2:42
